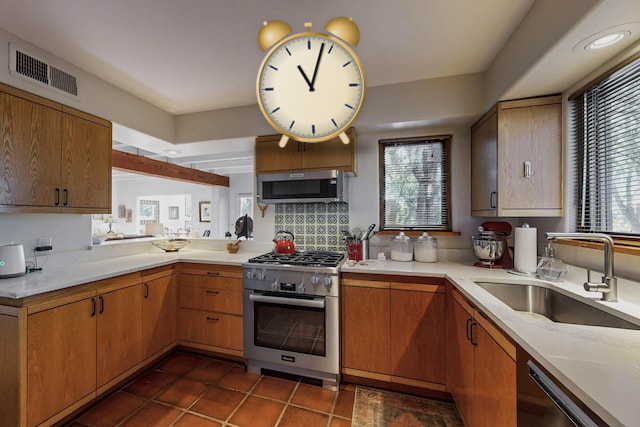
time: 11:03
